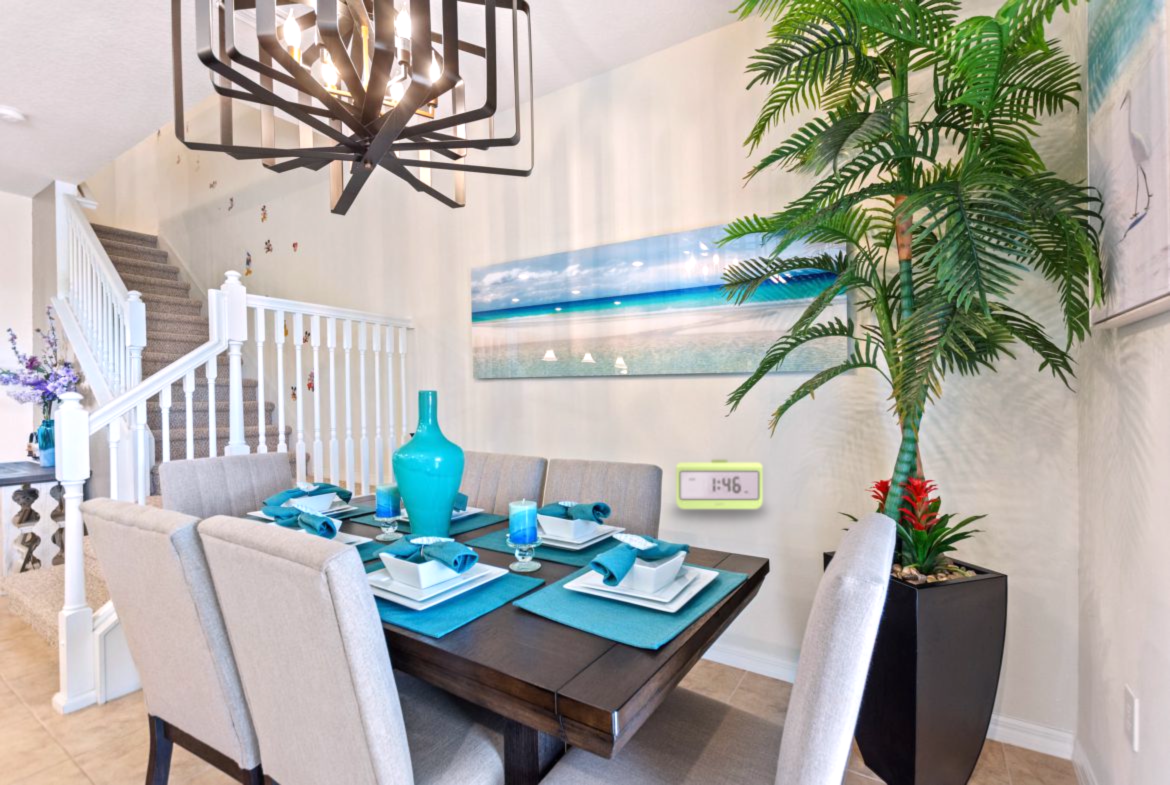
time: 1:46
